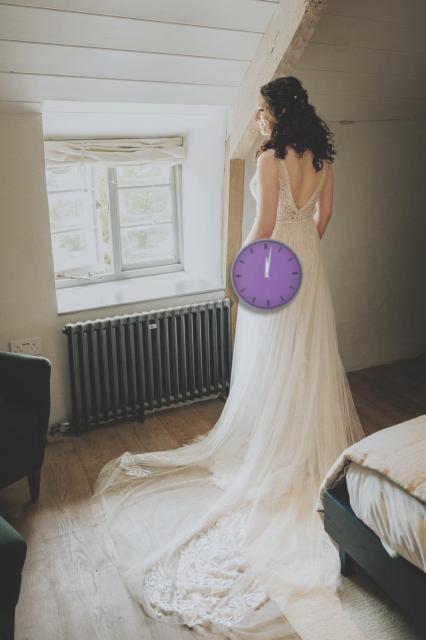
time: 12:02
